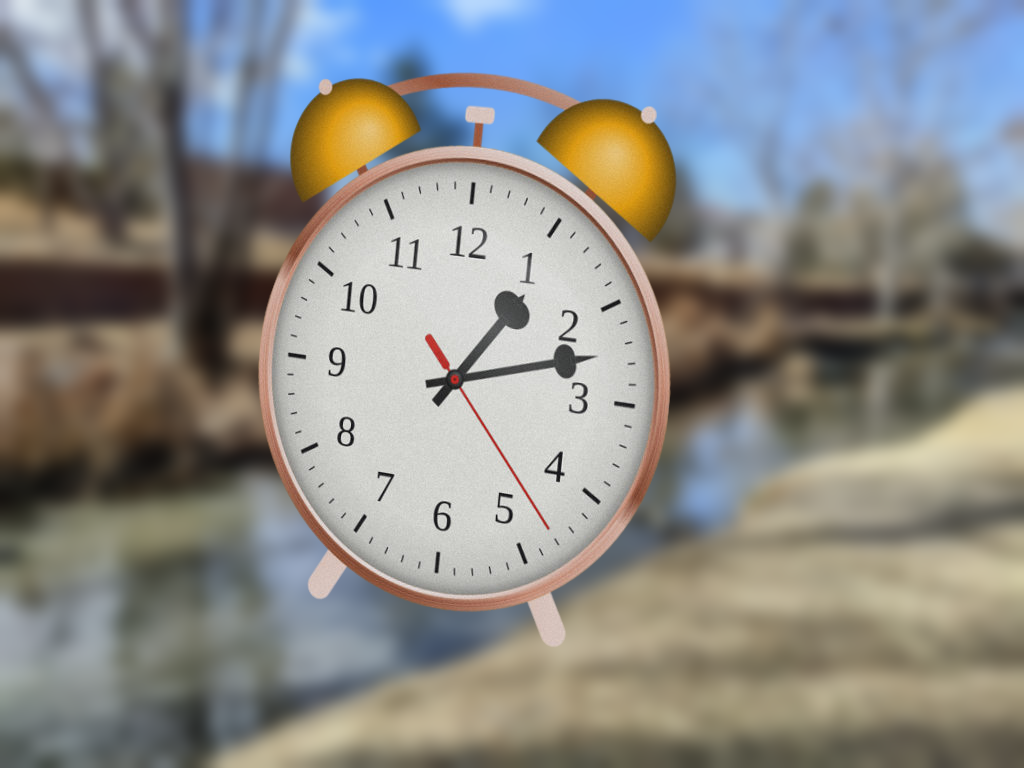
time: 1:12:23
